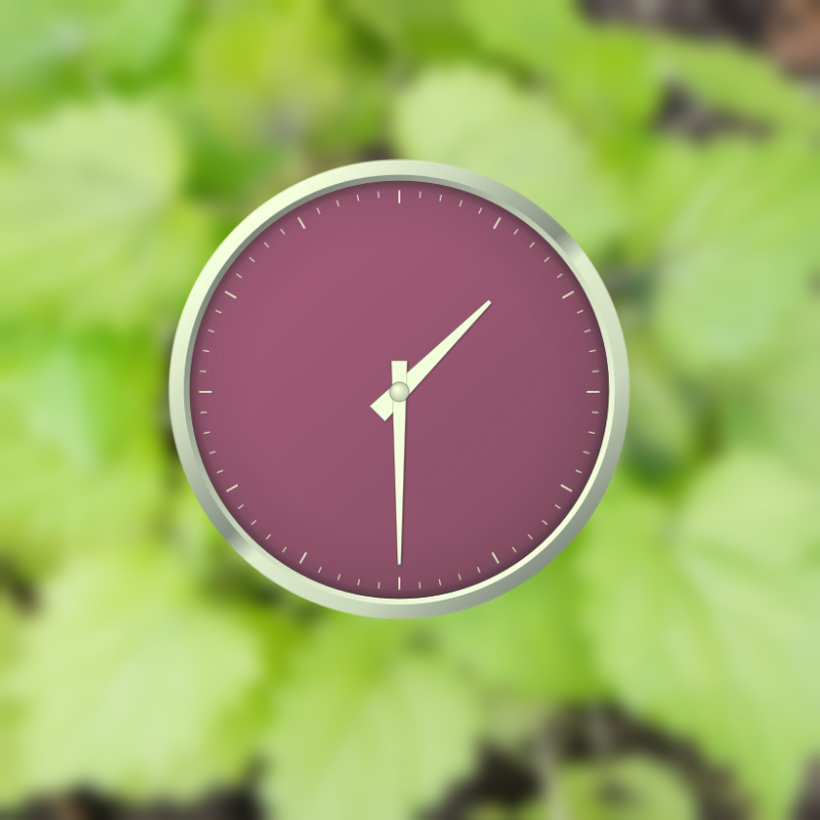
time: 1:30
